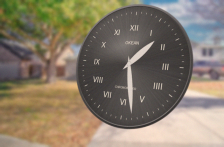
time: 1:28
